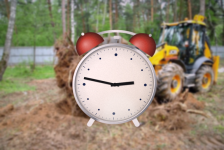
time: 2:47
